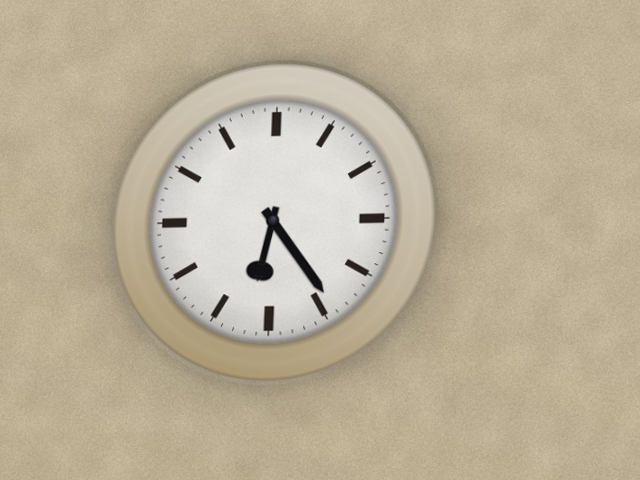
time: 6:24
